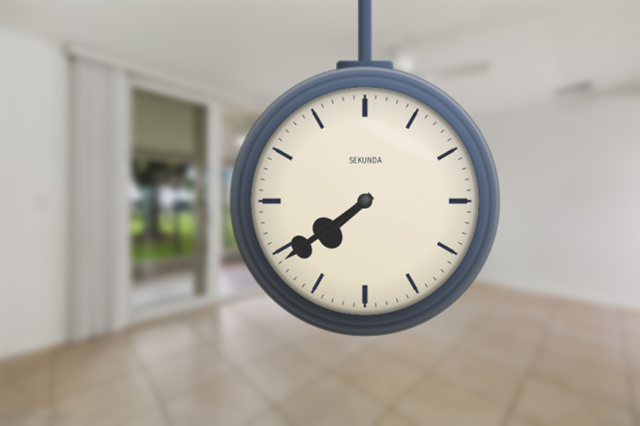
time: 7:39
